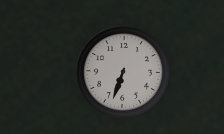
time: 6:33
